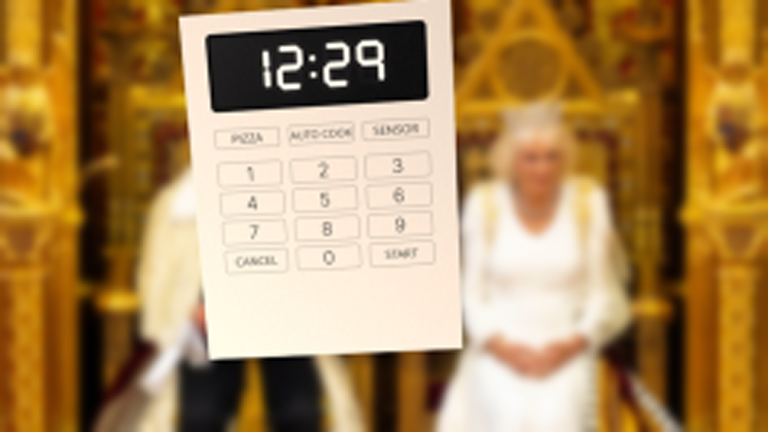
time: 12:29
